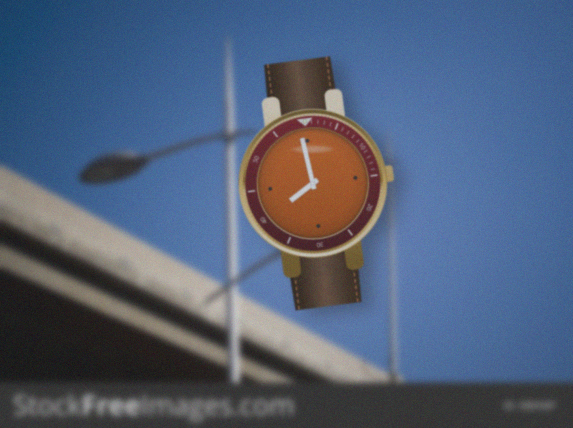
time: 7:59
